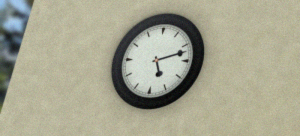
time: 5:12
